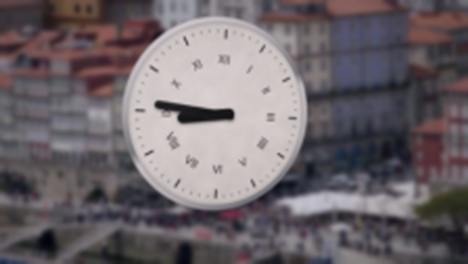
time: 8:46
